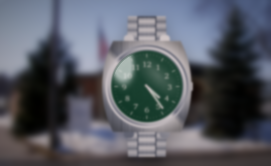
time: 4:24
